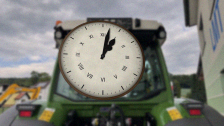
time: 1:02
